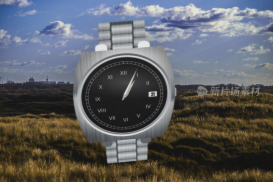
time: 1:04
